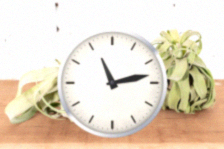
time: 11:13
